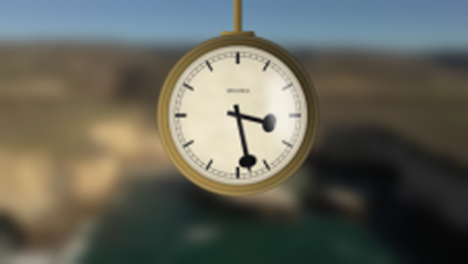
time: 3:28
